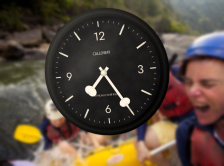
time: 7:25
